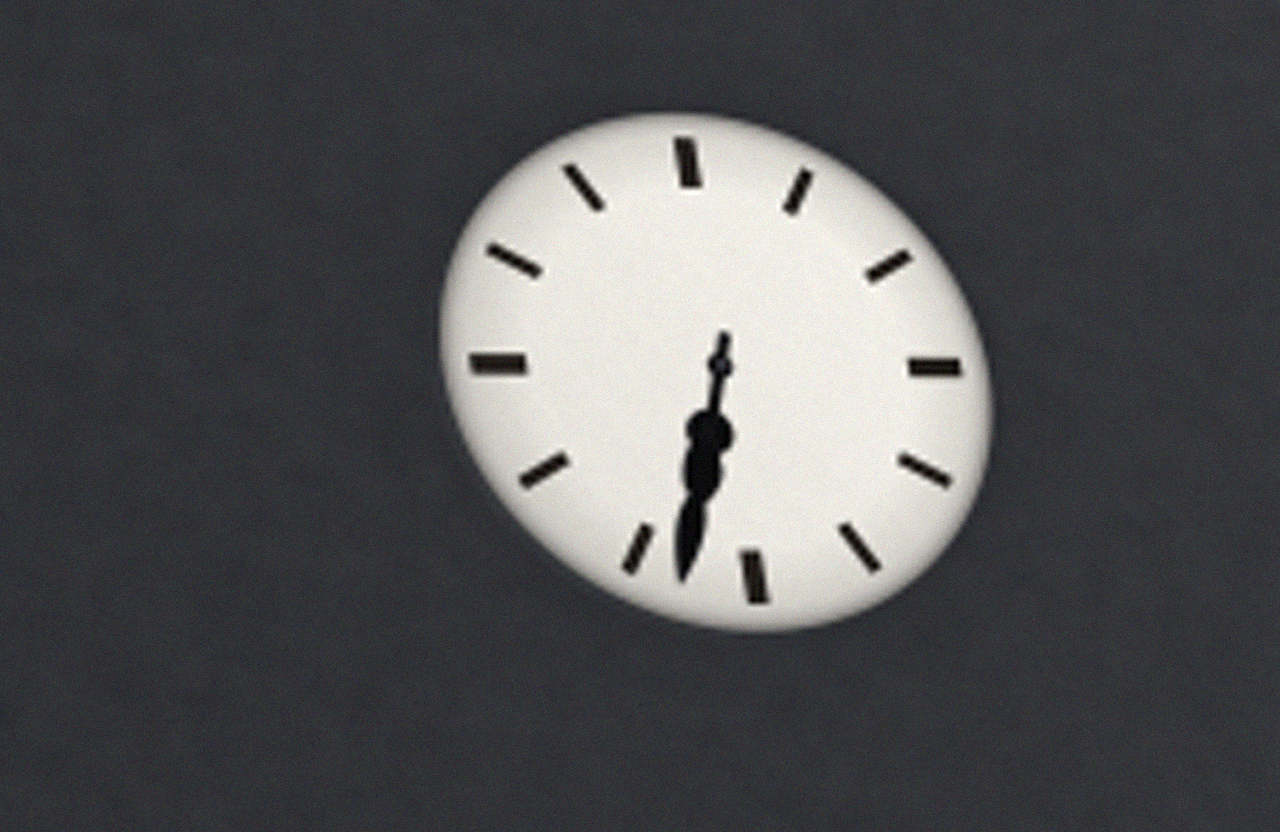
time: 6:33
